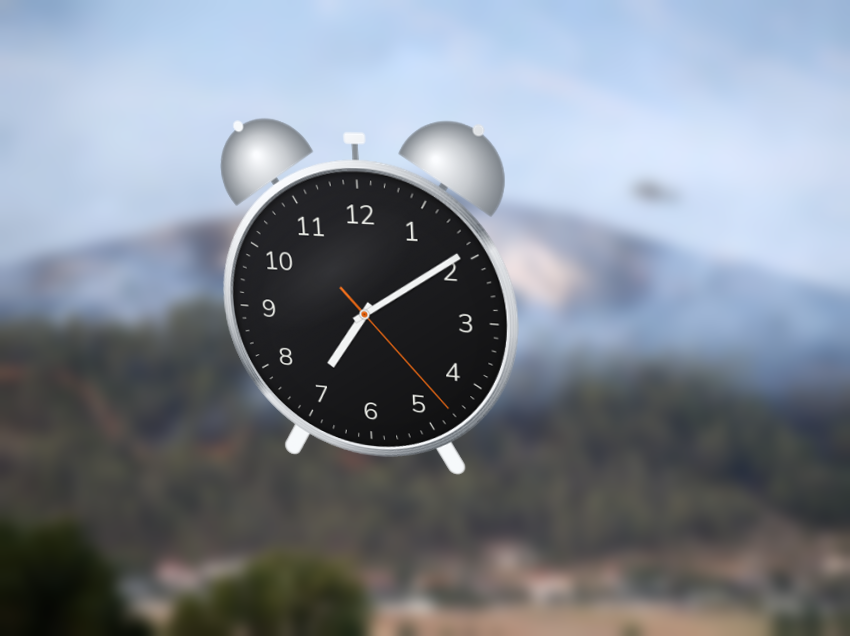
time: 7:09:23
